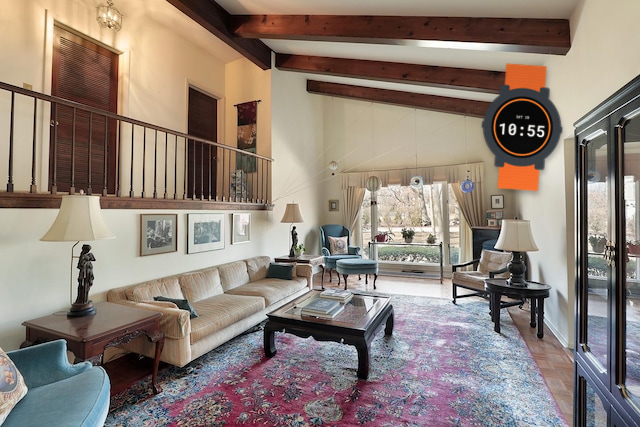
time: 10:55
